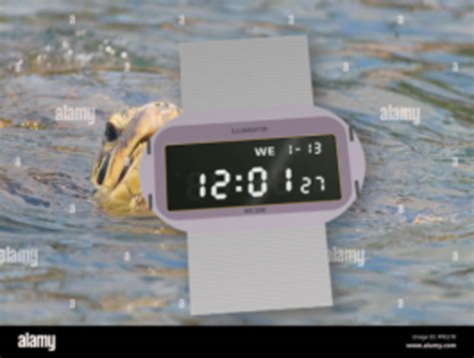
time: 12:01:27
